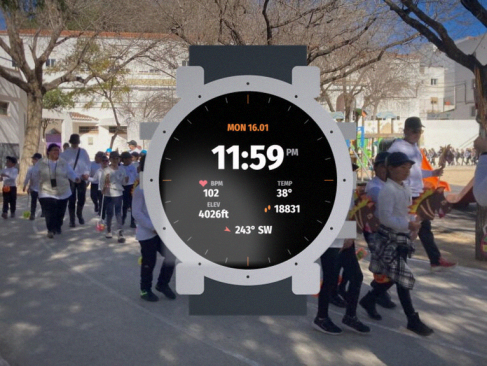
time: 11:59
